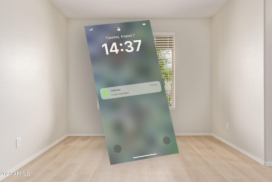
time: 14:37
